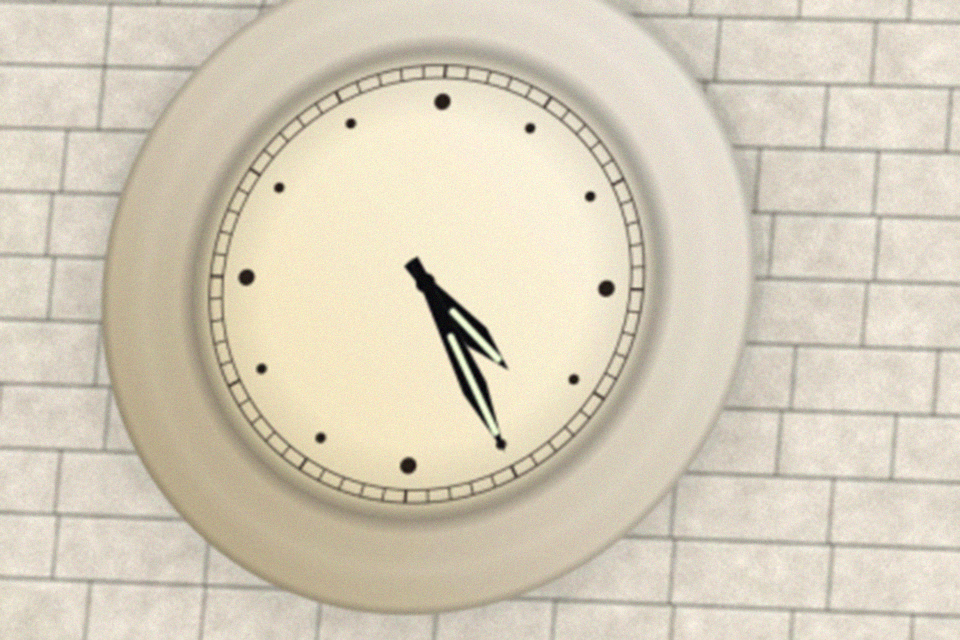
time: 4:25
